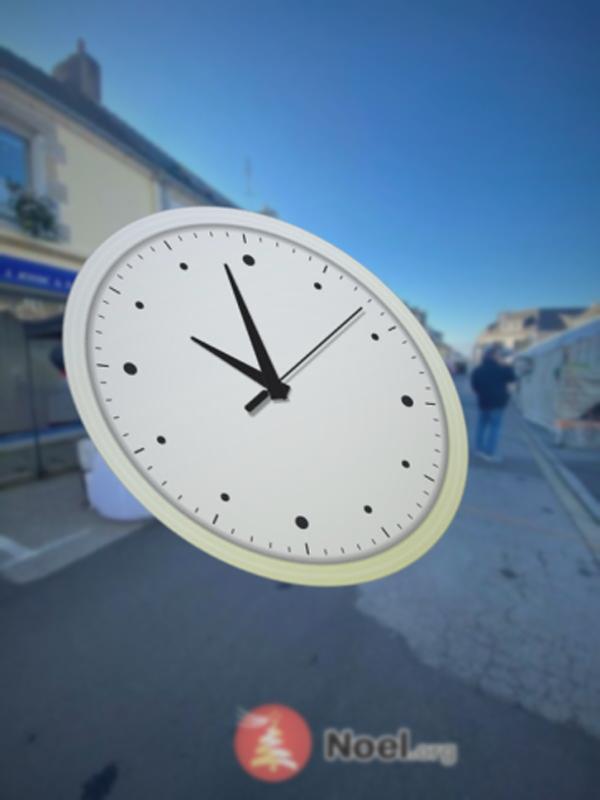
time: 9:58:08
